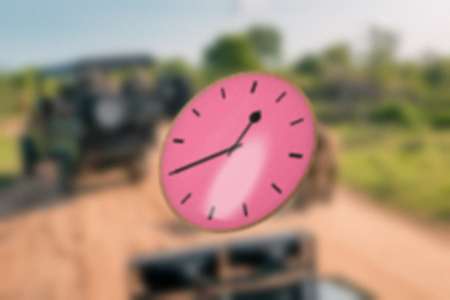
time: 12:40
